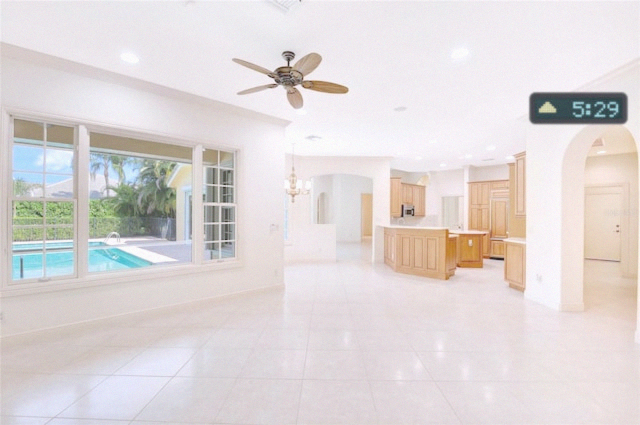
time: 5:29
